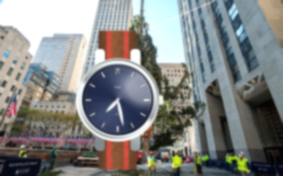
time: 7:28
